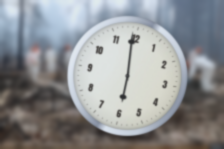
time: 5:59
